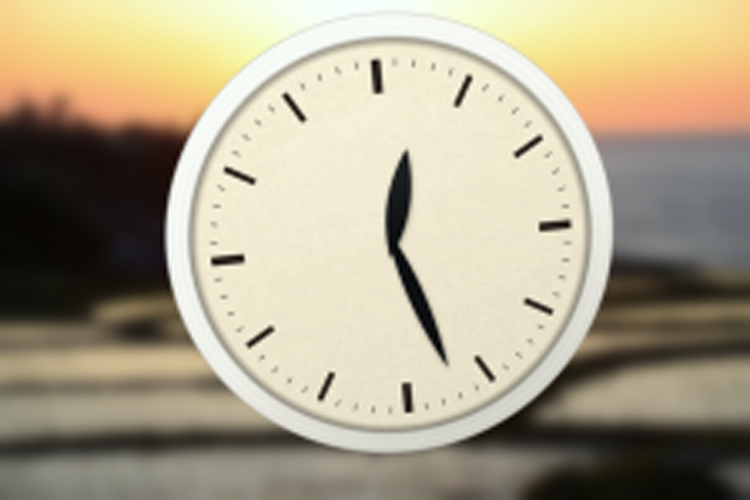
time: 12:27
